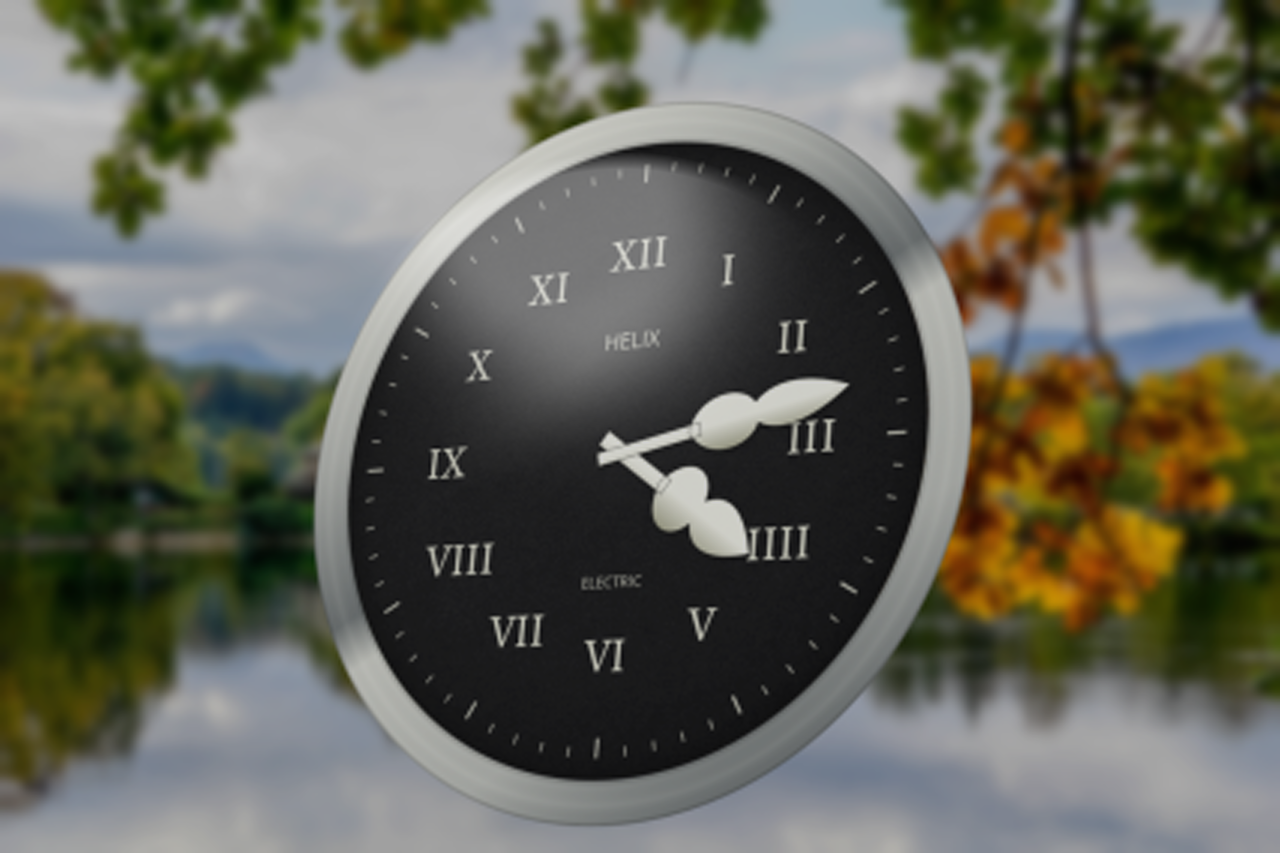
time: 4:13
